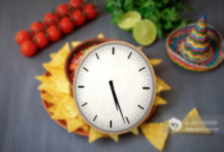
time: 5:26
